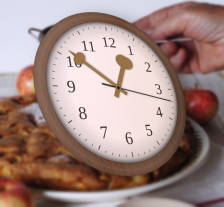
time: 12:51:17
